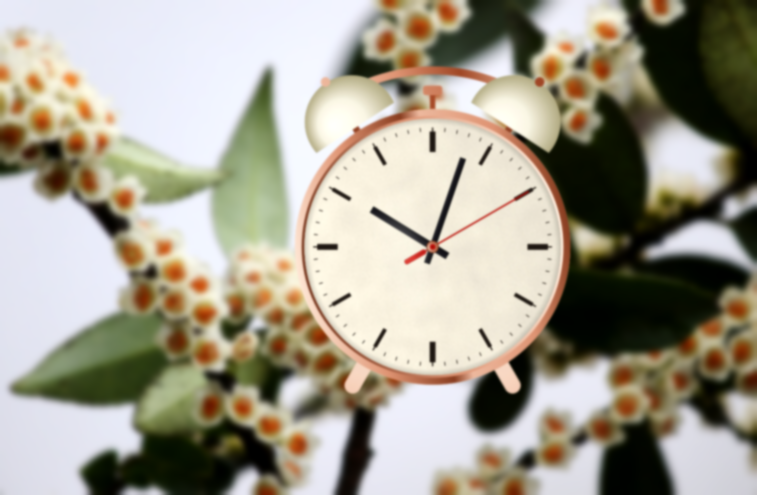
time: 10:03:10
